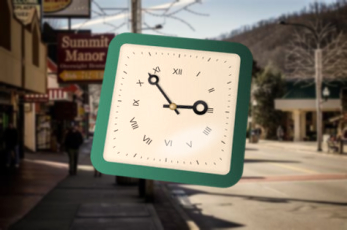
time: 2:53
